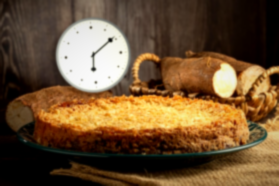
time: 6:09
